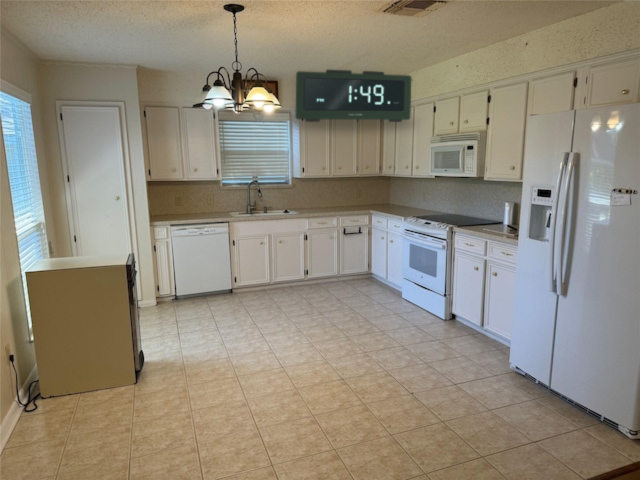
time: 1:49
